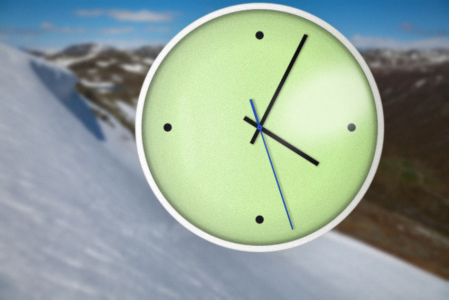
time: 4:04:27
